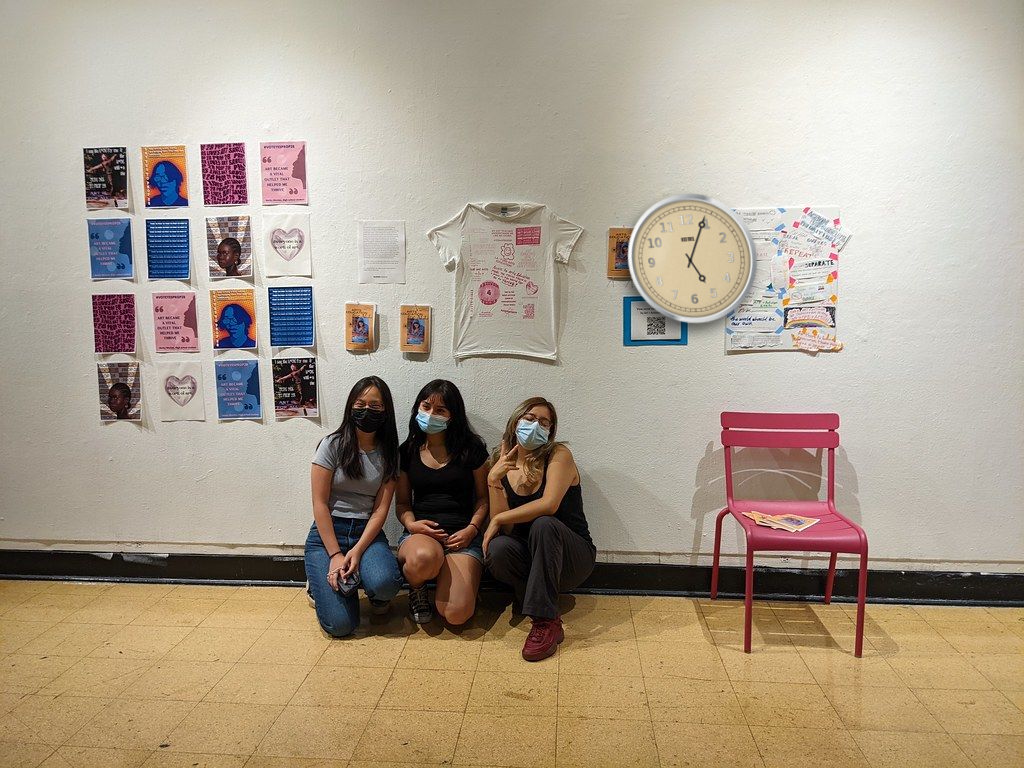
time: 5:04
